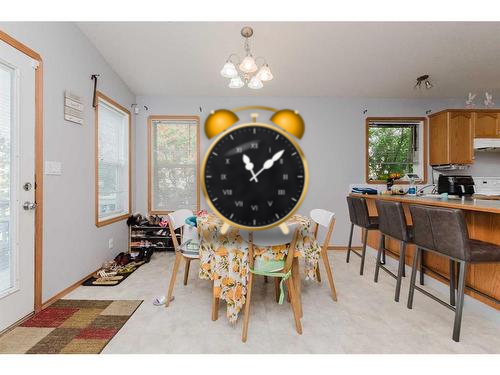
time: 11:08
